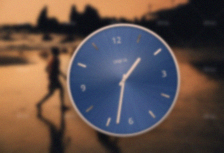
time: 1:33
